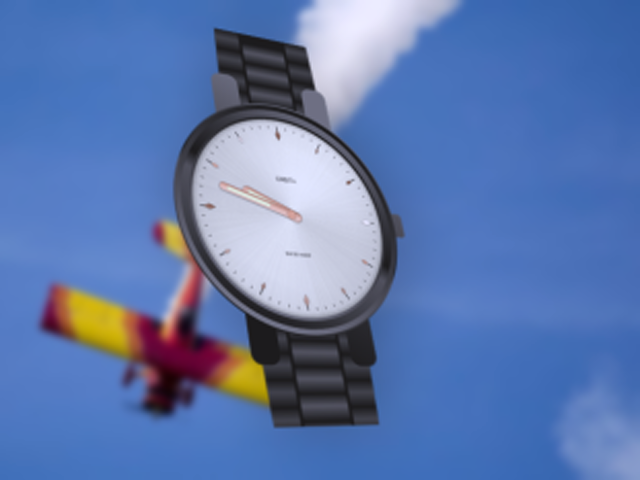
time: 9:48
